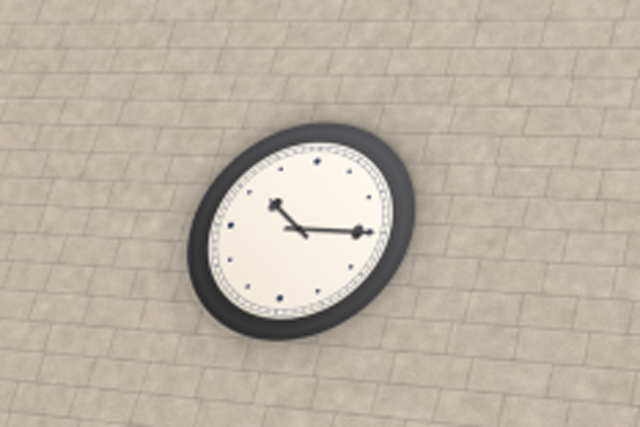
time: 10:15
